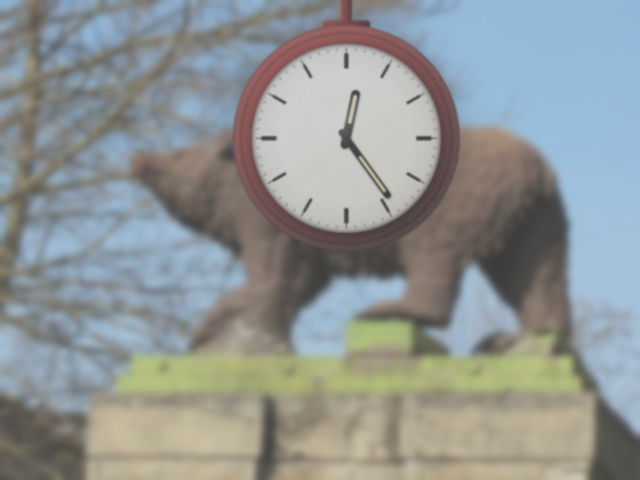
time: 12:24
